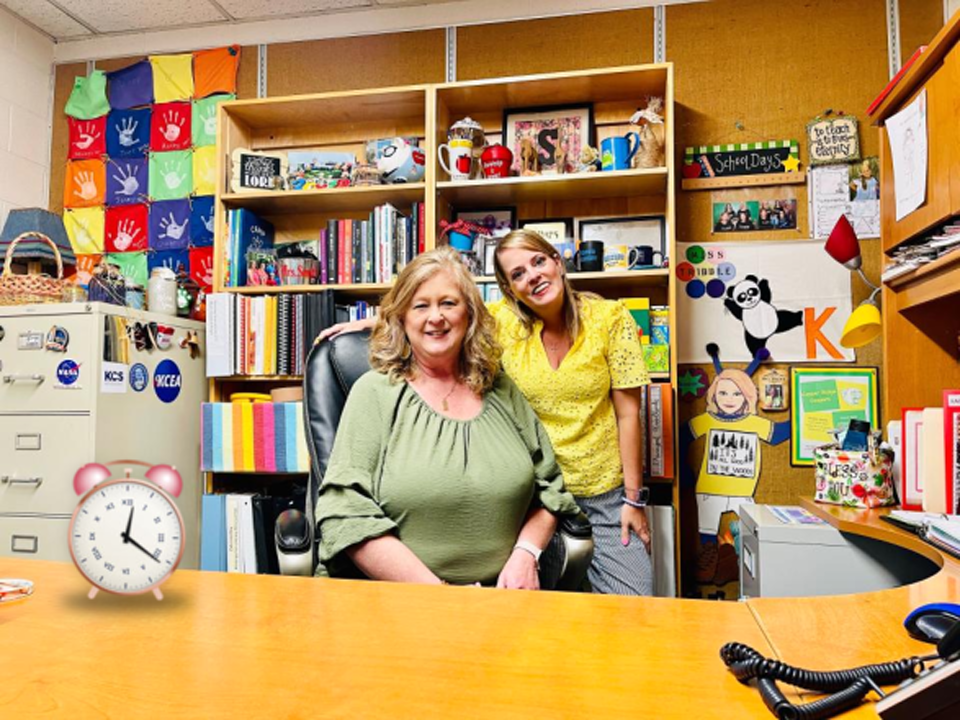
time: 12:21
